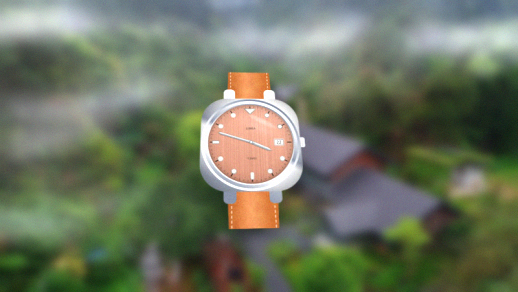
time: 3:48
